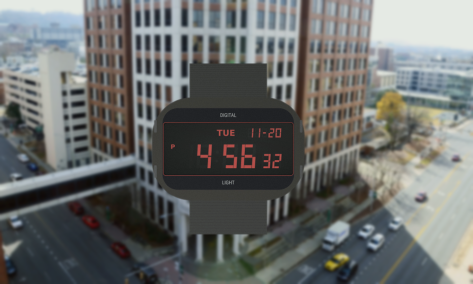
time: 4:56:32
